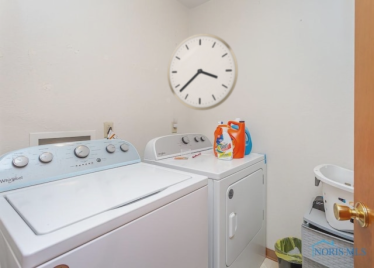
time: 3:38
